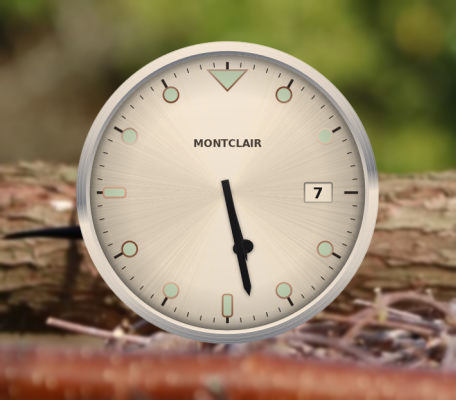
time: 5:28
